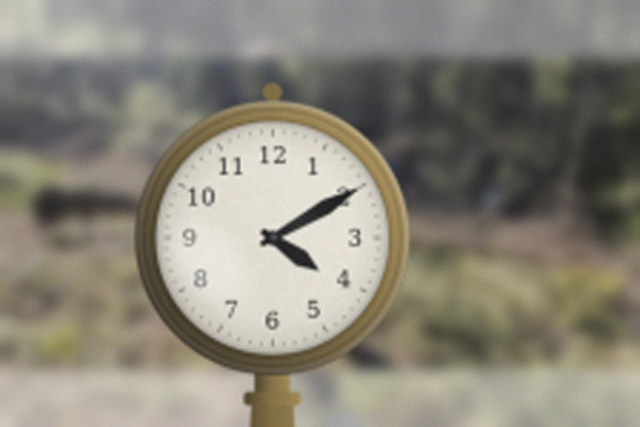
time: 4:10
